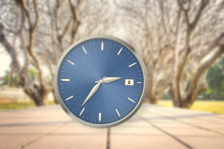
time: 2:36
